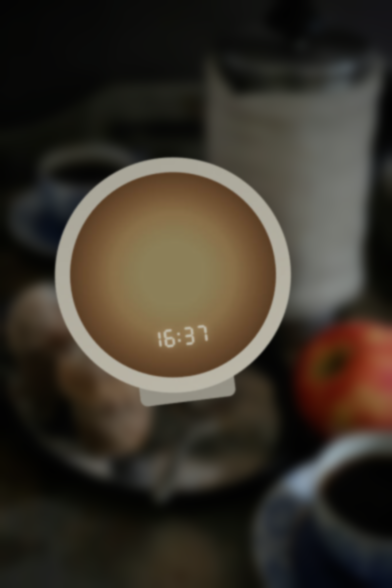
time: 16:37
